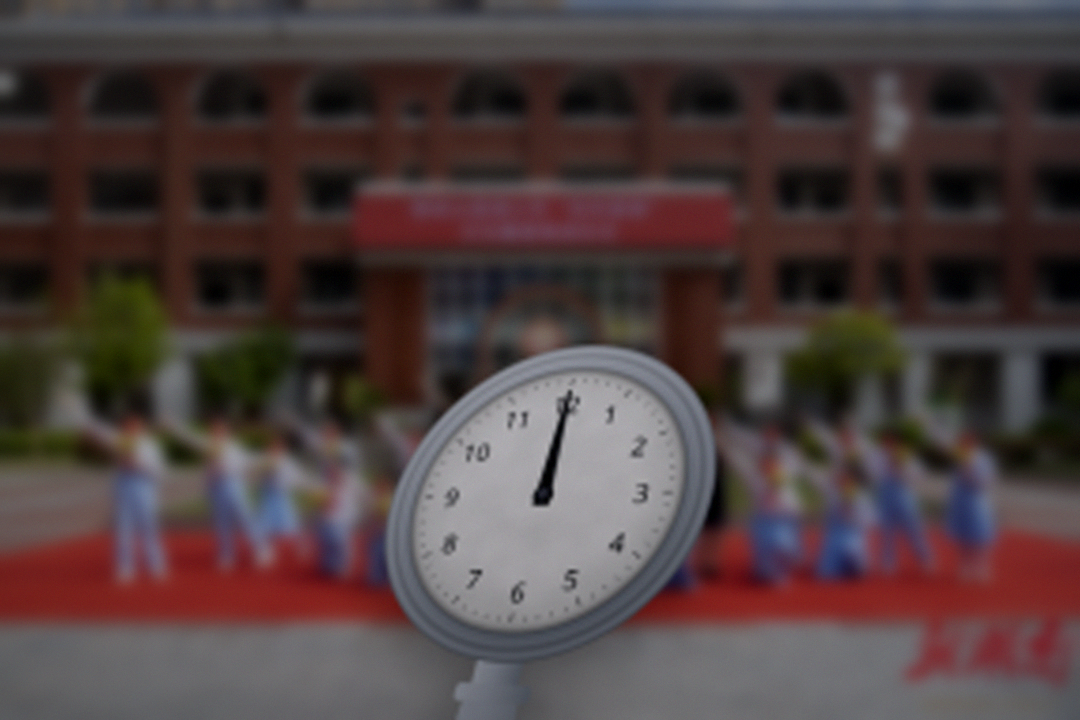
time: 12:00
